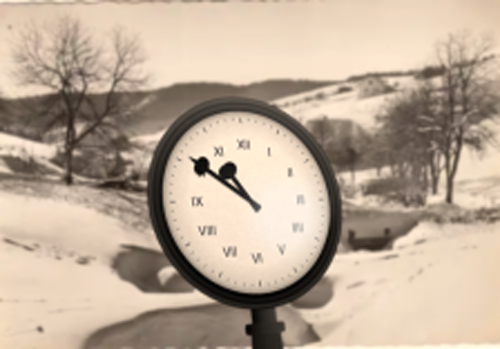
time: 10:51
